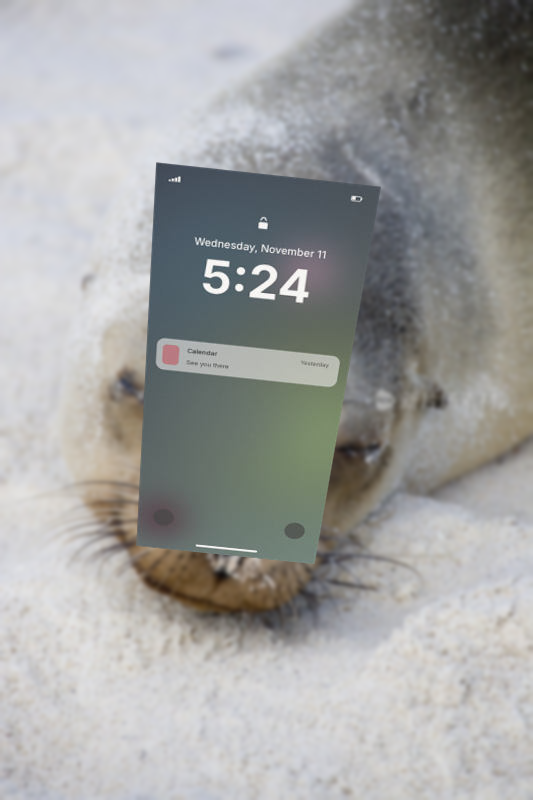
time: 5:24
